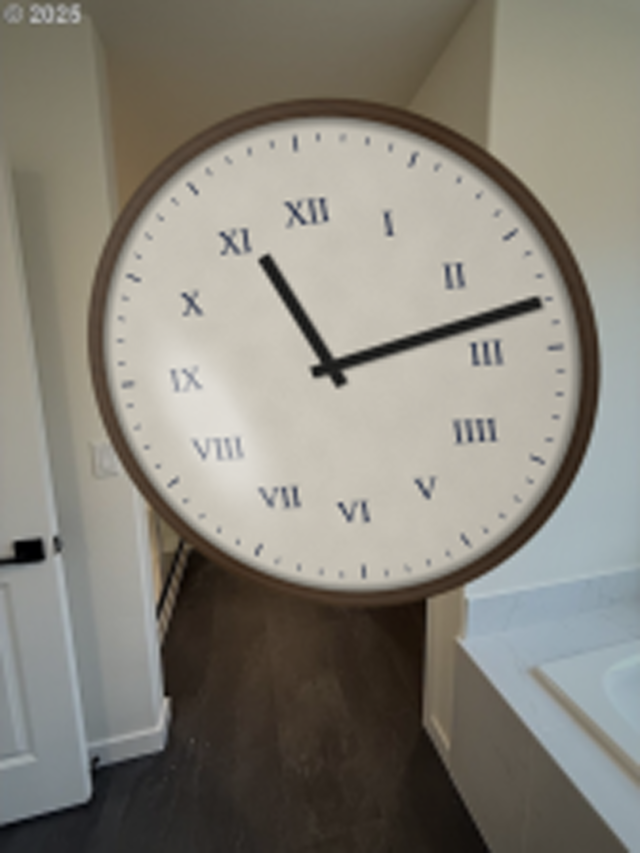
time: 11:13
